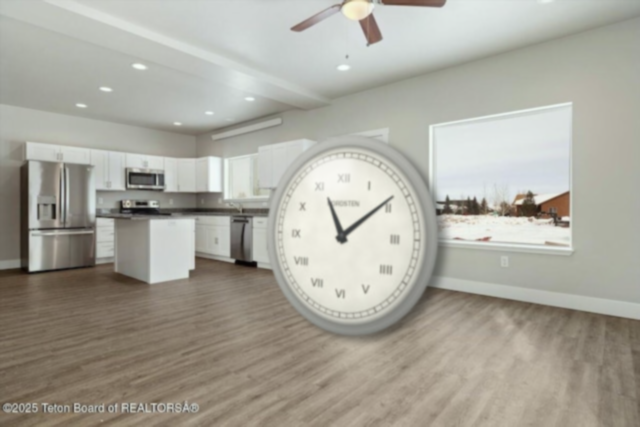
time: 11:09
